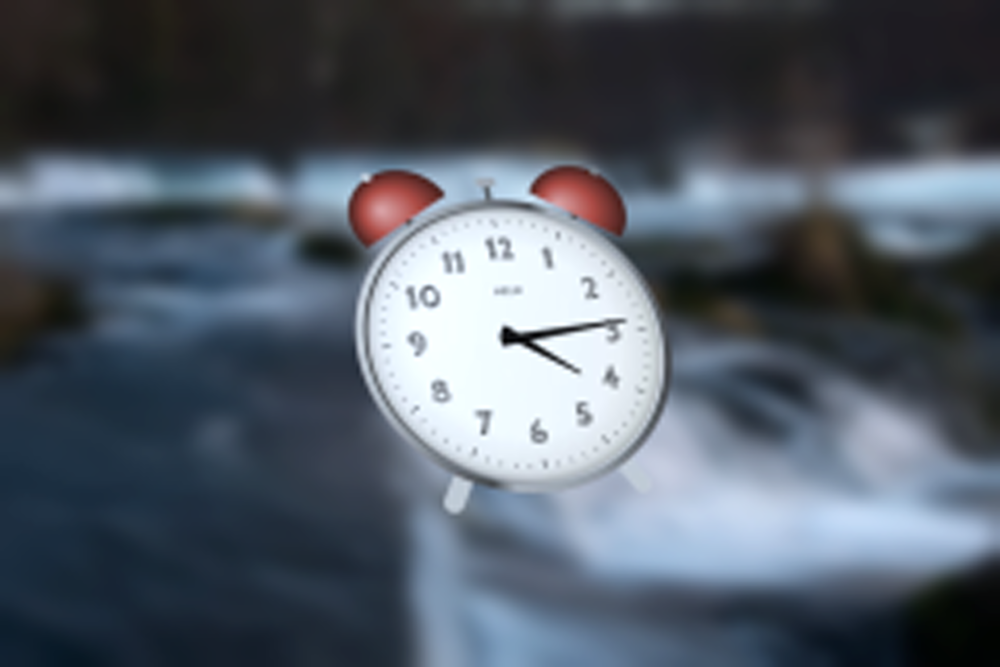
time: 4:14
